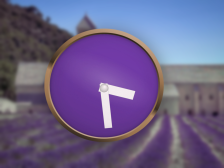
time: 3:29
